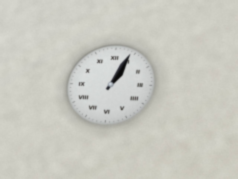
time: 1:04
